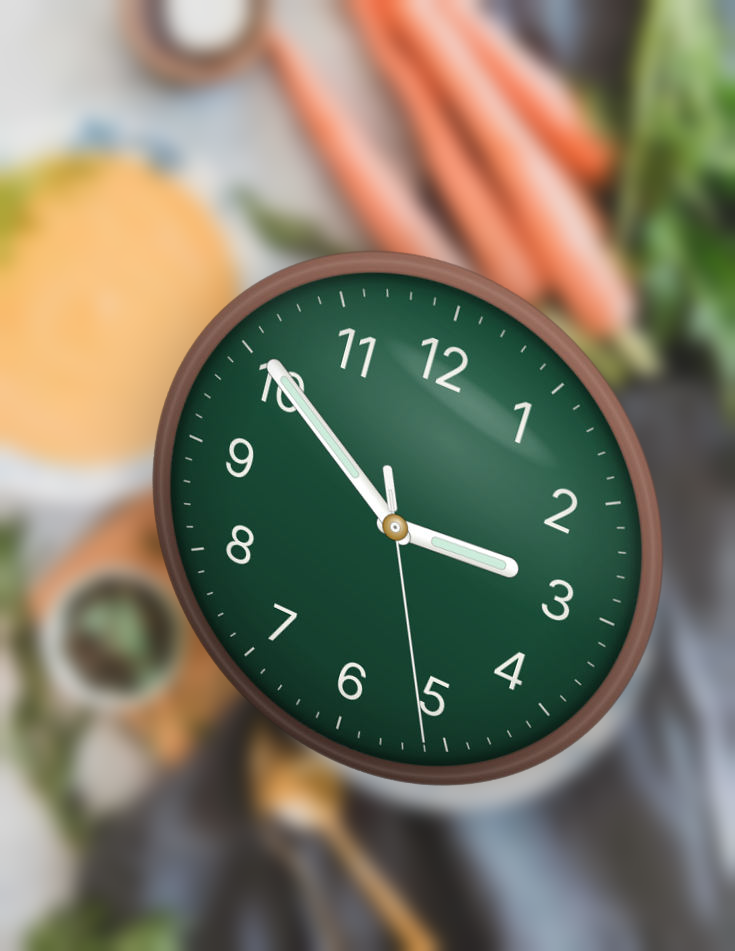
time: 2:50:26
